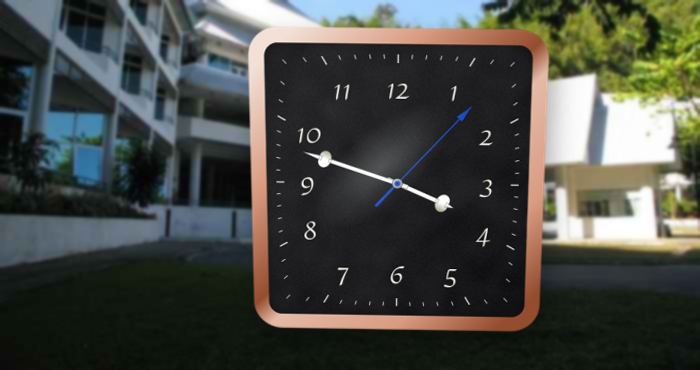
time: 3:48:07
